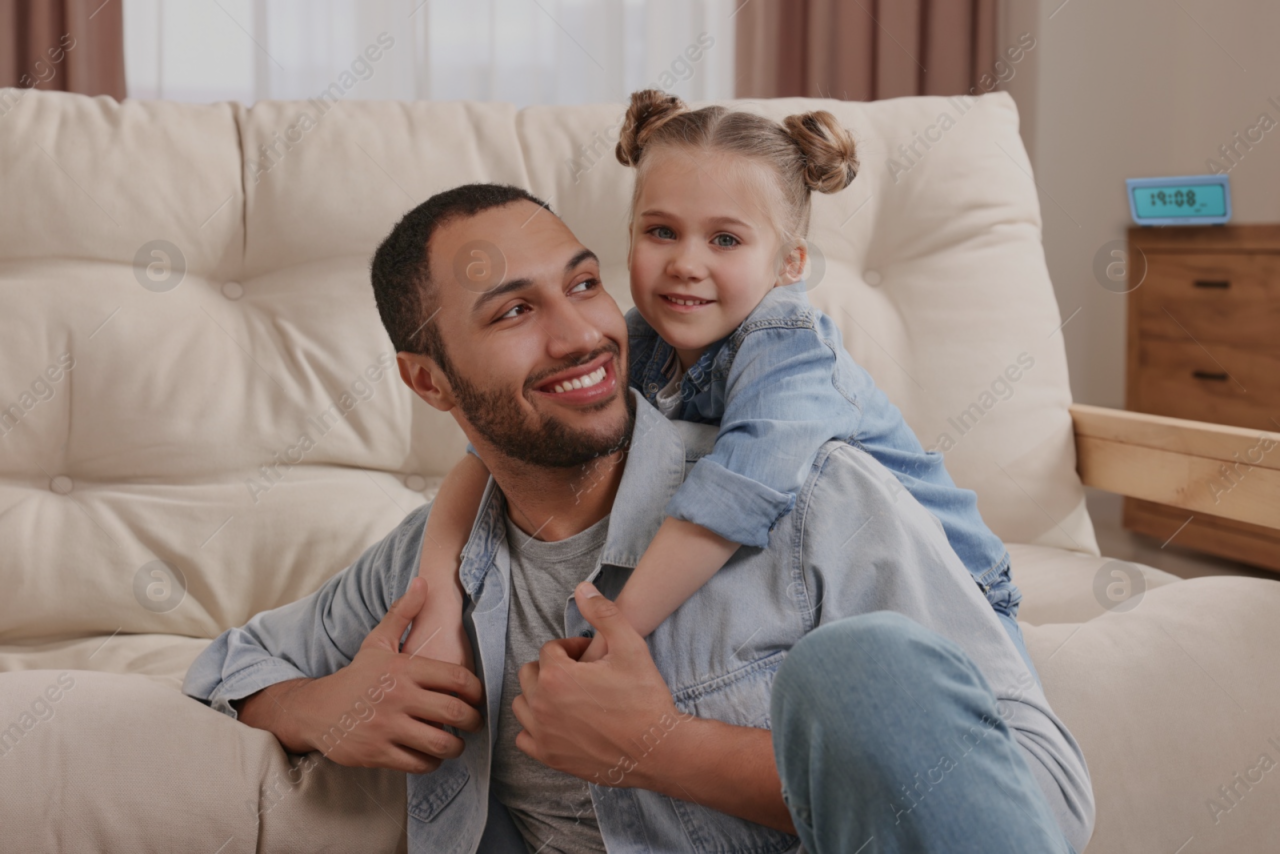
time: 19:08
